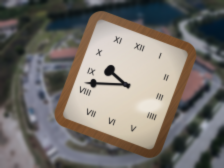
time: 9:42
